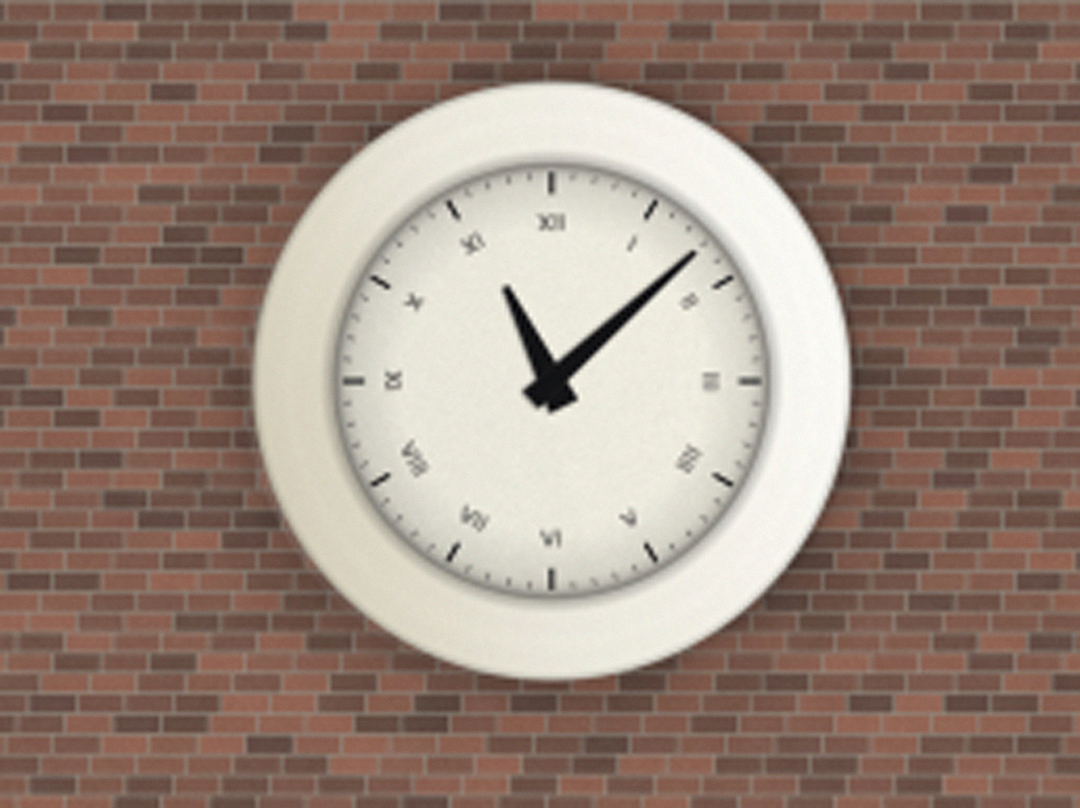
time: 11:08
